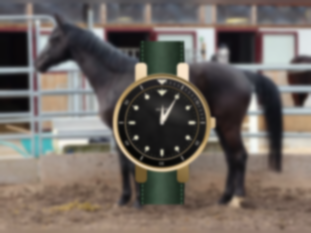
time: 12:05
